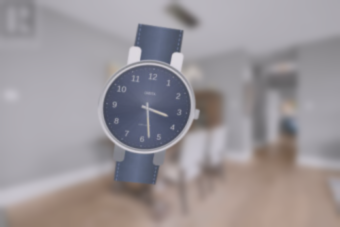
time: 3:28
